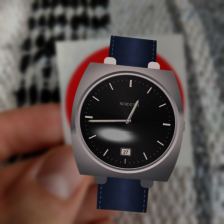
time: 12:44
